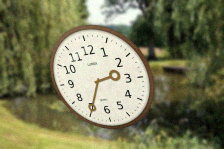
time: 2:35
